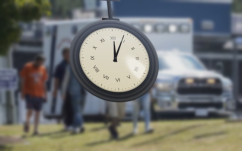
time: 12:04
